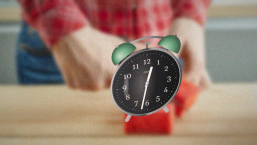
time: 12:32
